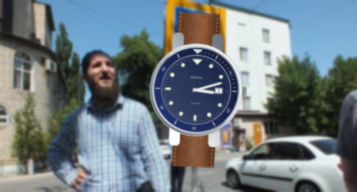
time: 3:12
